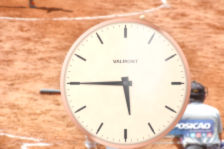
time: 5:45
